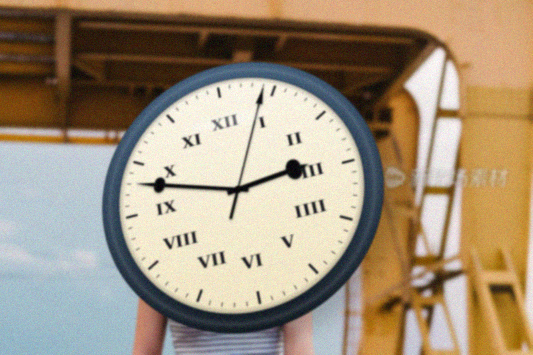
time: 2:48:04
